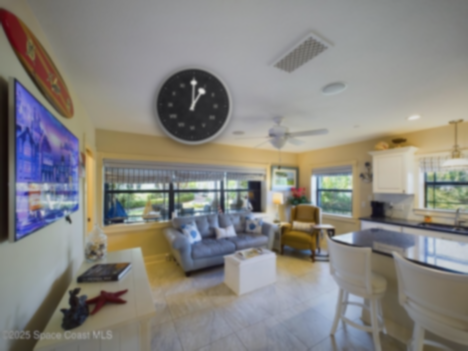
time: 1:00
